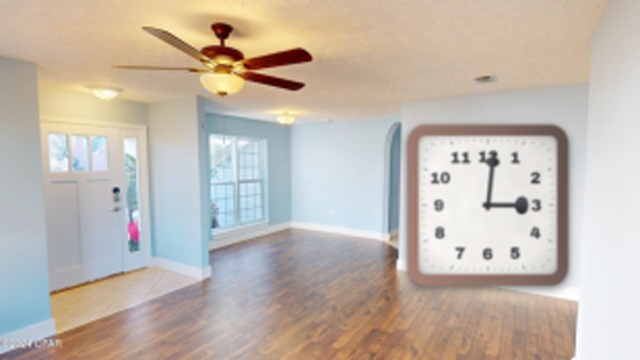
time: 3:01
